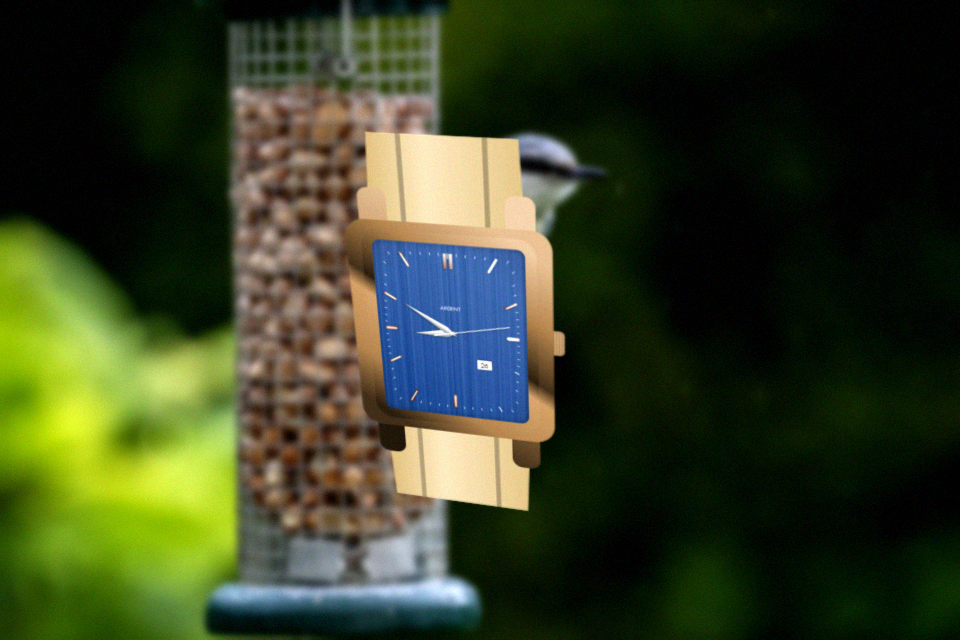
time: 8:50:13
